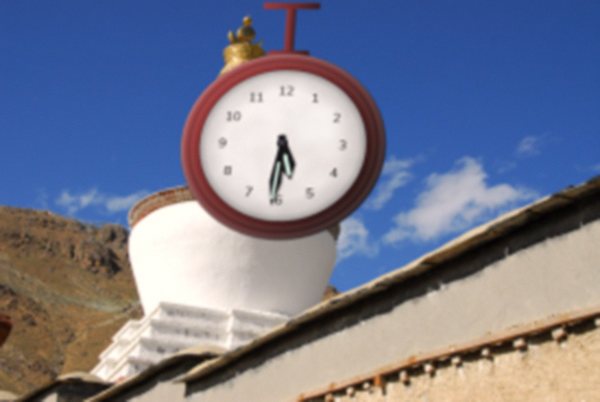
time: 5:31
